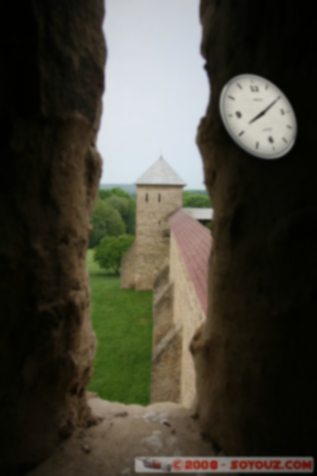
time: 8:10
